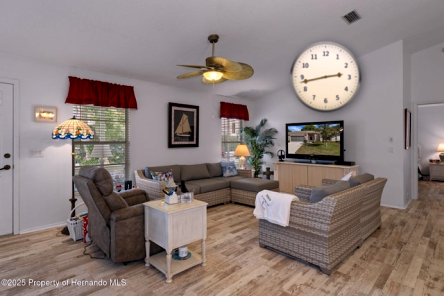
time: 2:43
